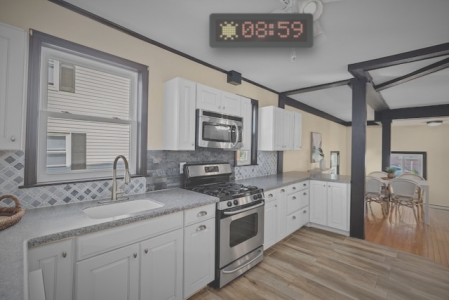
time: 8:59
